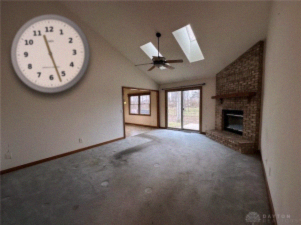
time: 11:27
